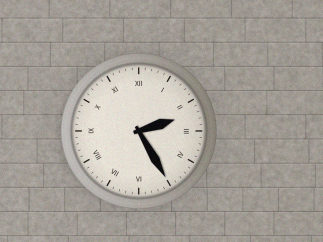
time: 2:25
